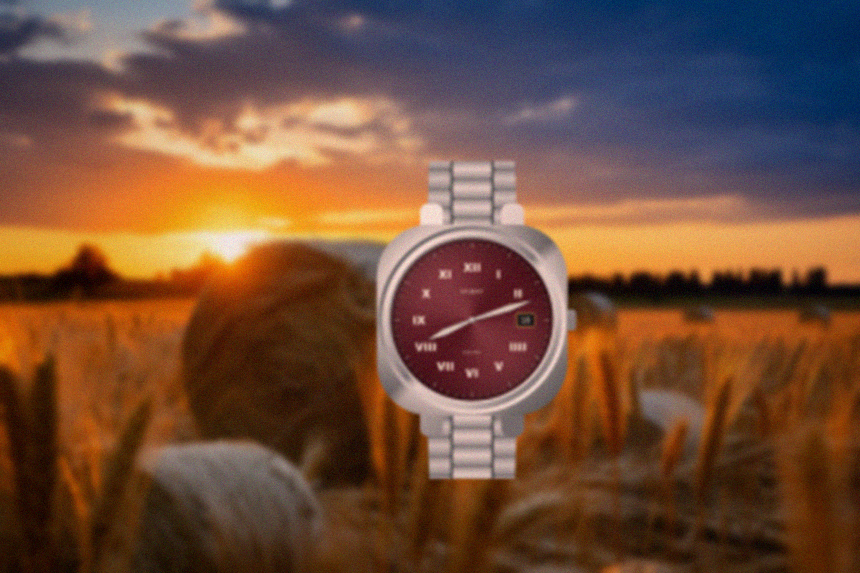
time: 8:12
